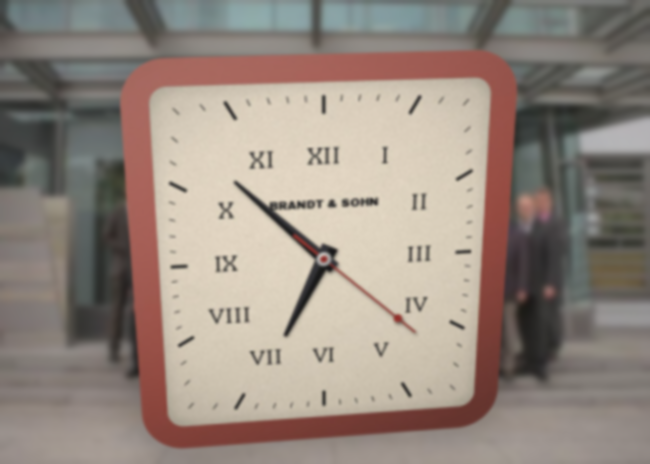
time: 6:52:22
